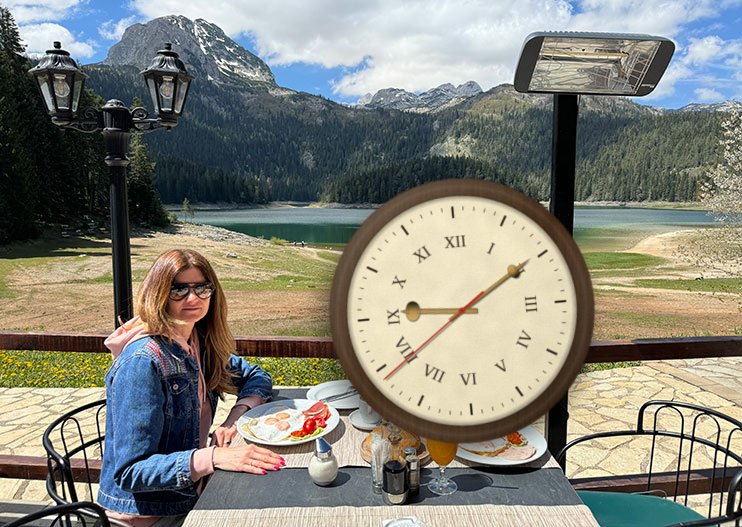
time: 9:09:39
